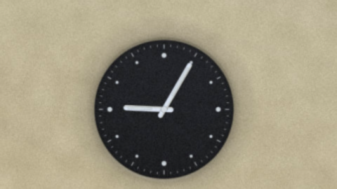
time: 9:05
